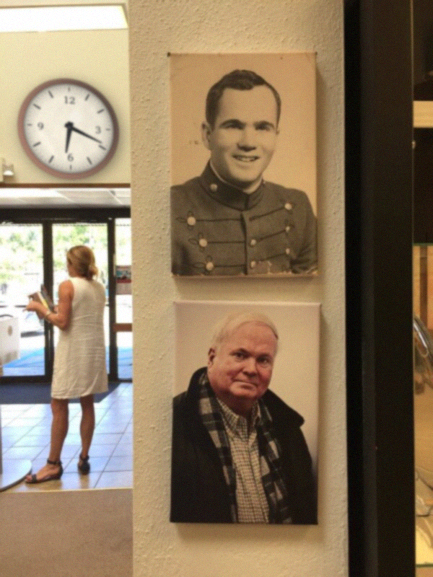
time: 6:19
